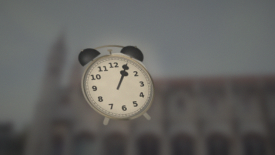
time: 1:05
